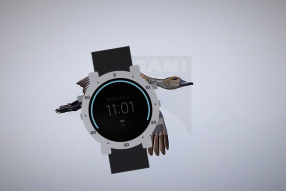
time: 11:01
